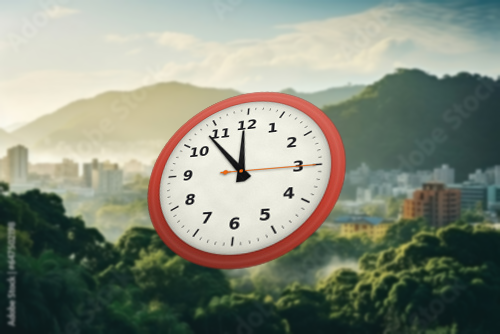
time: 11:53:15
